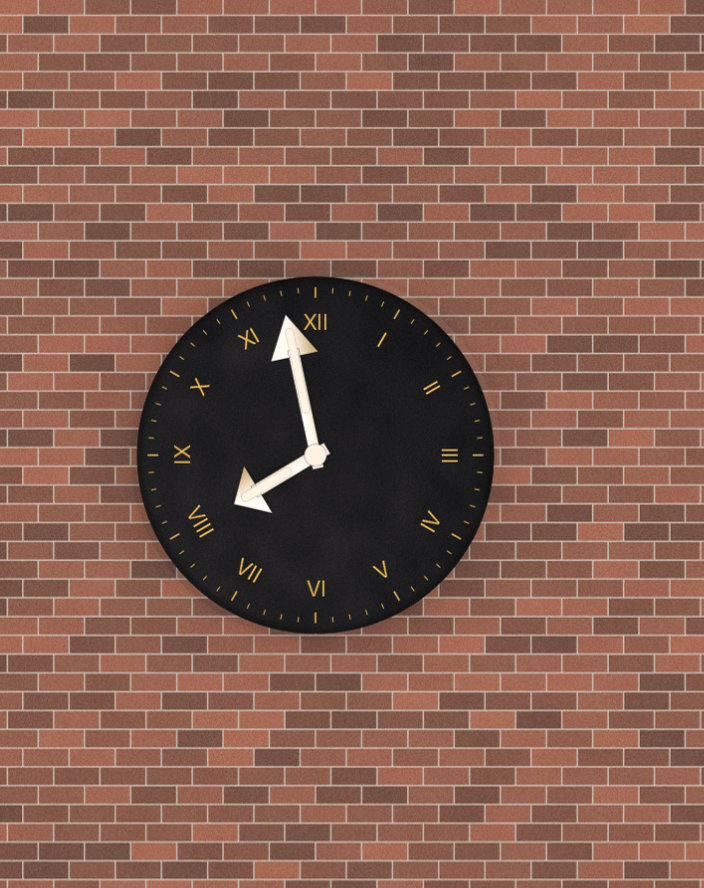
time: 7:58
